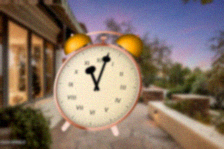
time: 11:02
